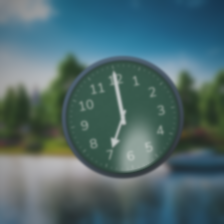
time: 7:00
